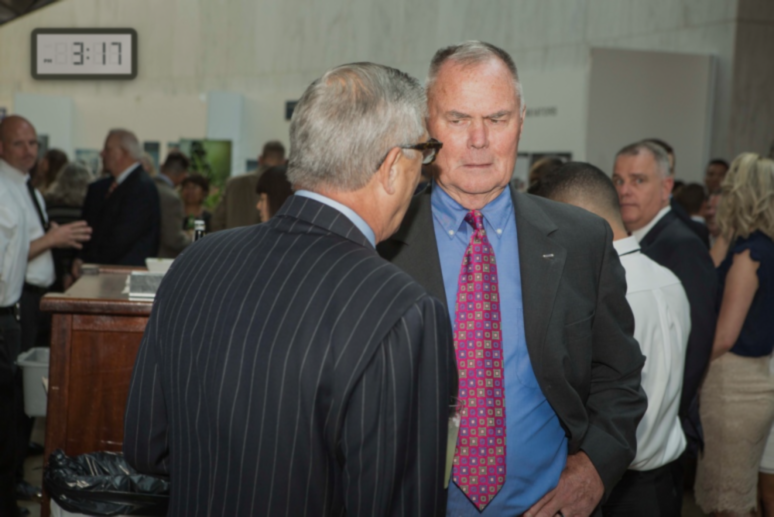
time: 3:17
